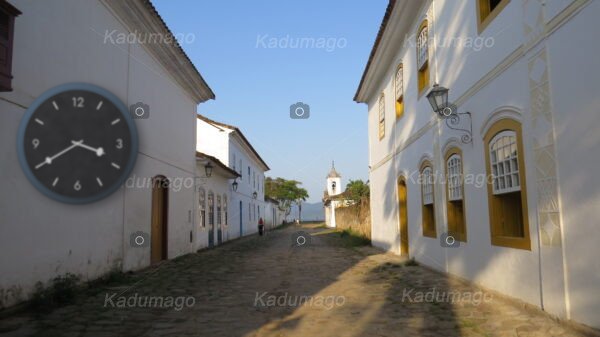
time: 3:40
